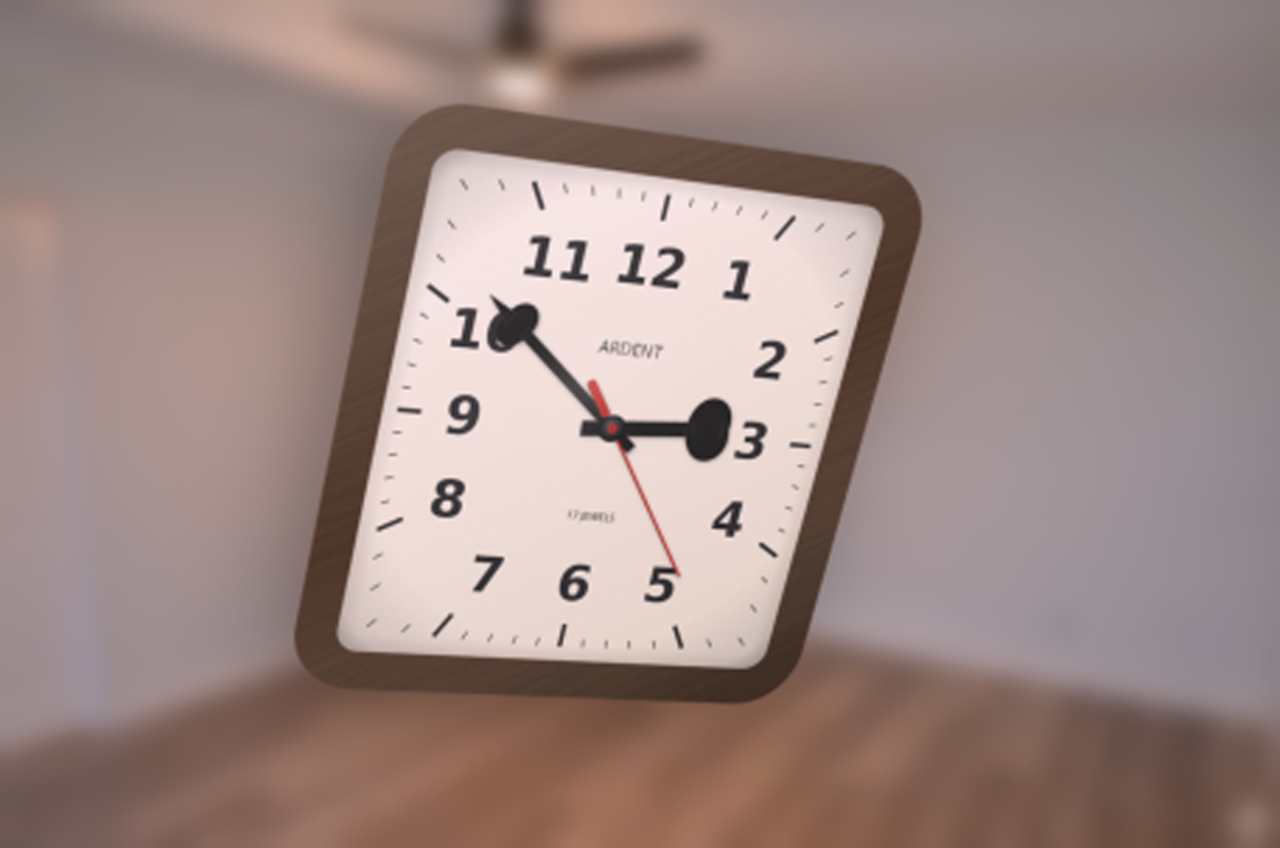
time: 2:51:24
